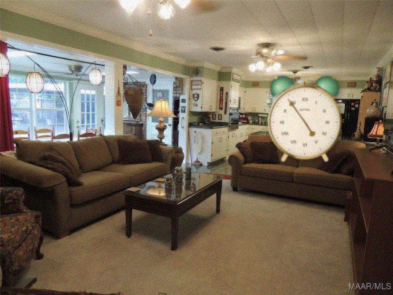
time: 4:54
